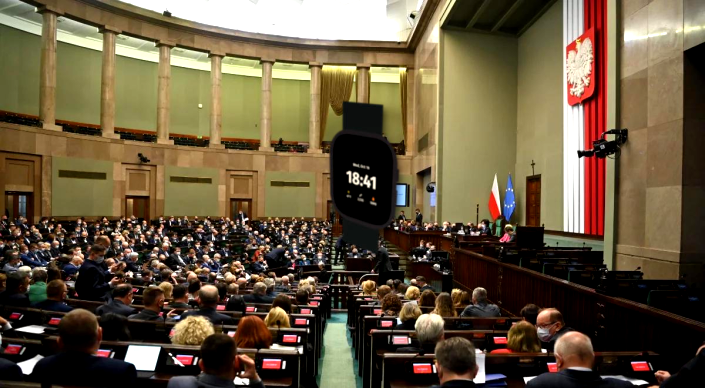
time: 18:41
